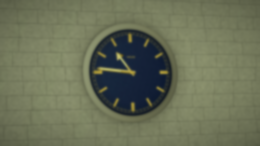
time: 10:46
